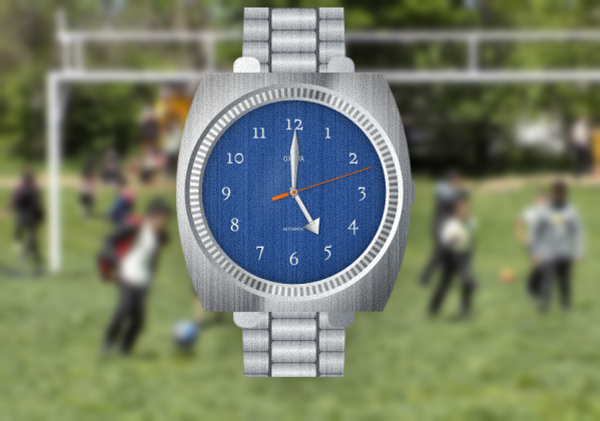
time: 5:00:12
